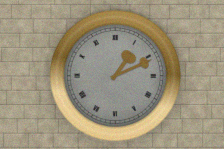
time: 1:11
